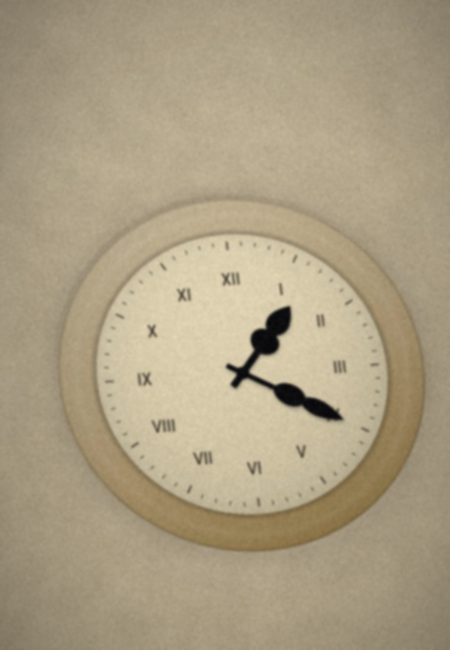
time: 1:20
